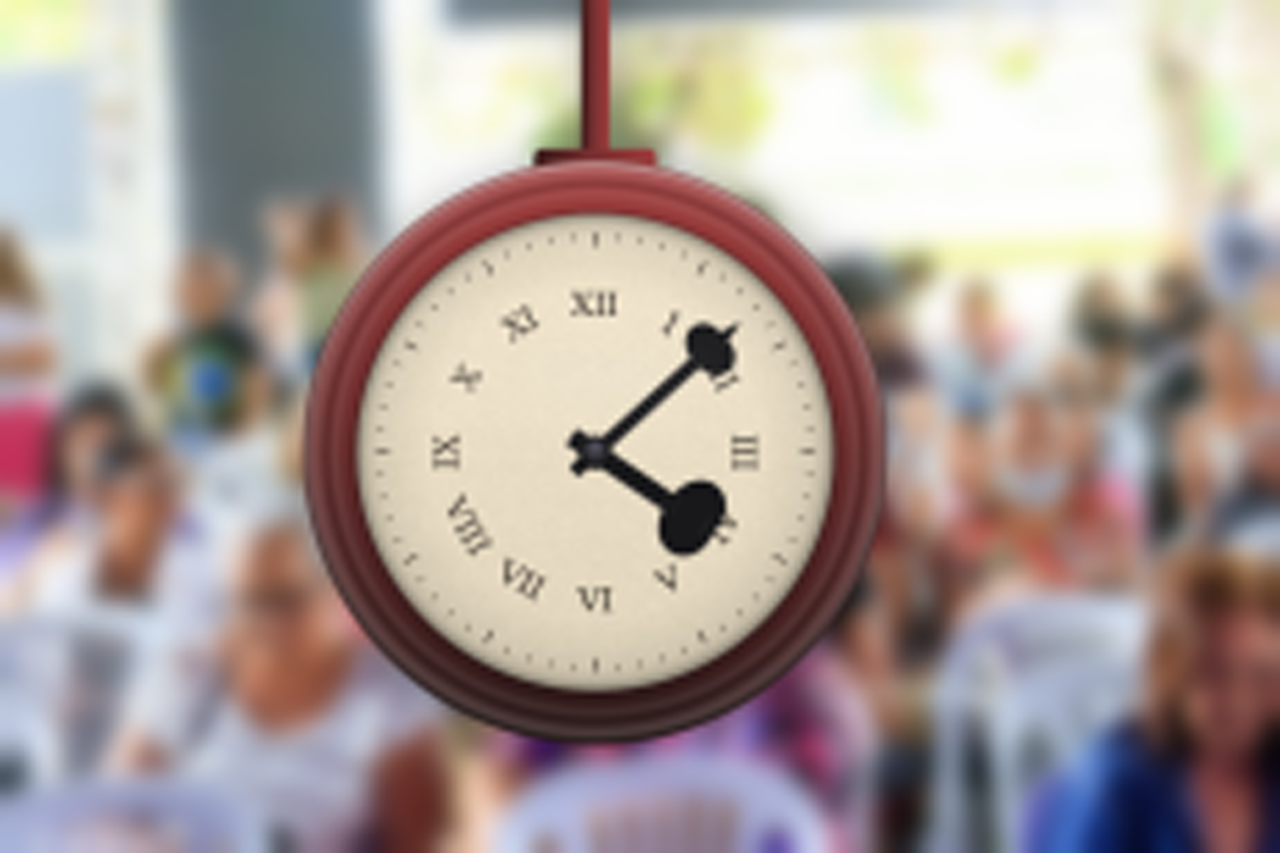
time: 4:08
